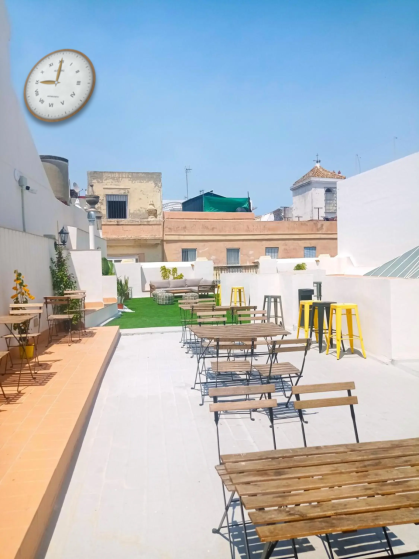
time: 9:00
